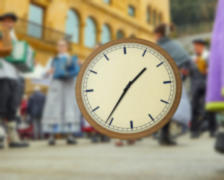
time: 1:36
